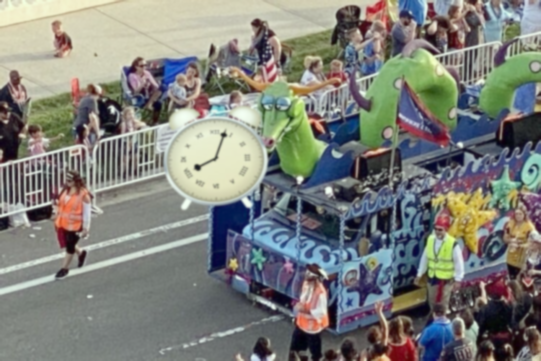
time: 8:03
